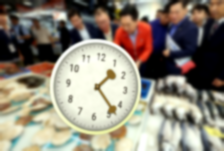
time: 1:23
